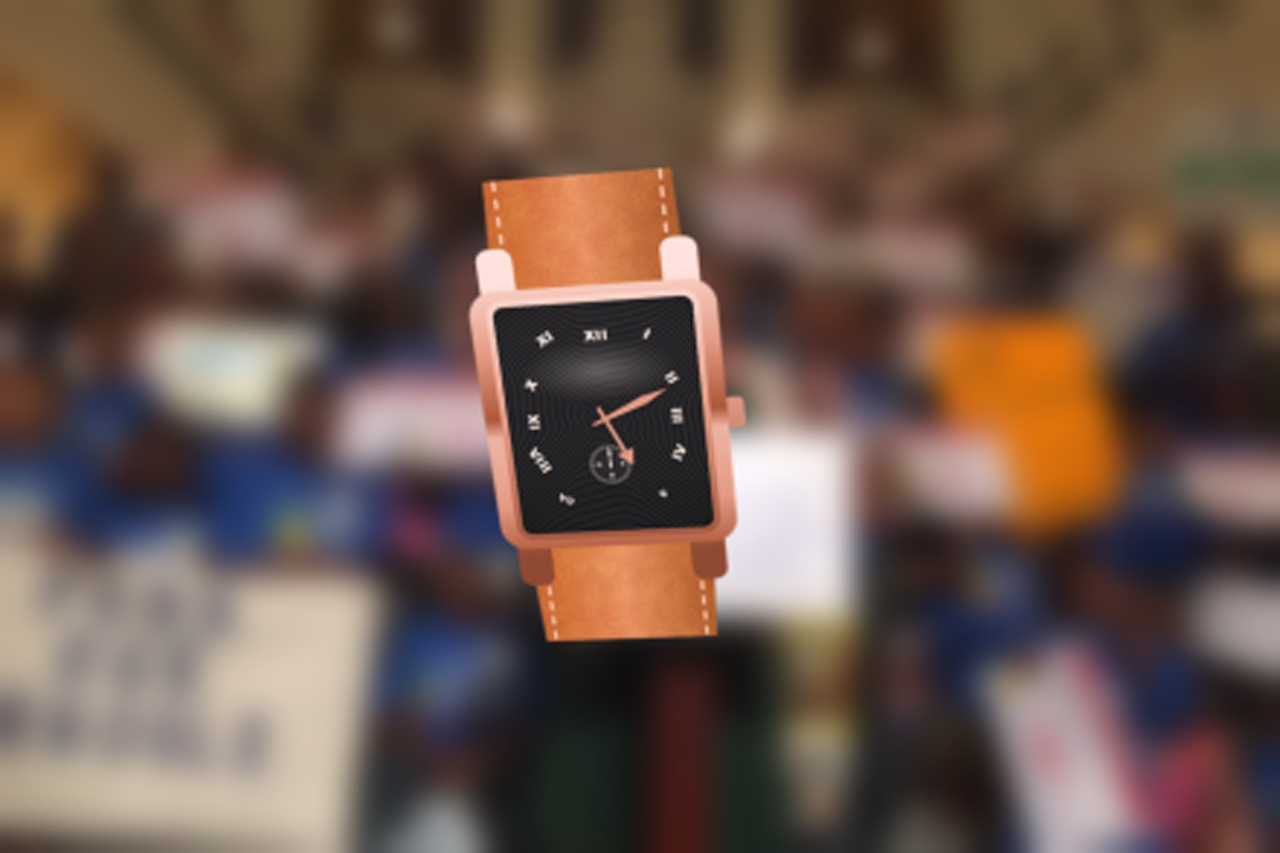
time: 5:11
